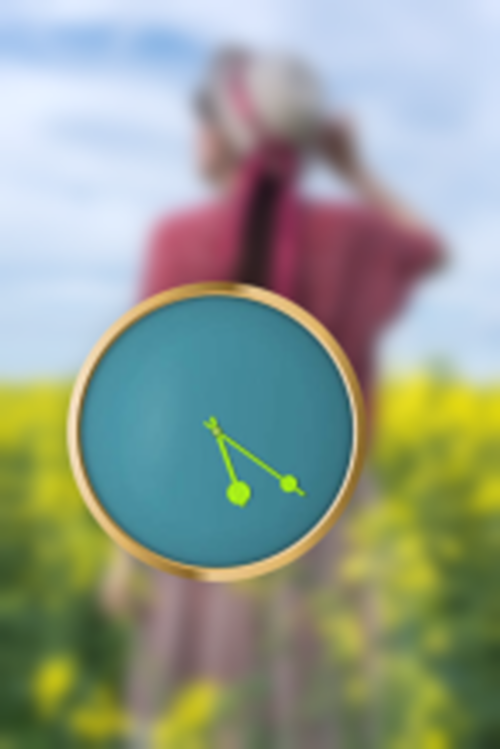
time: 5:21
